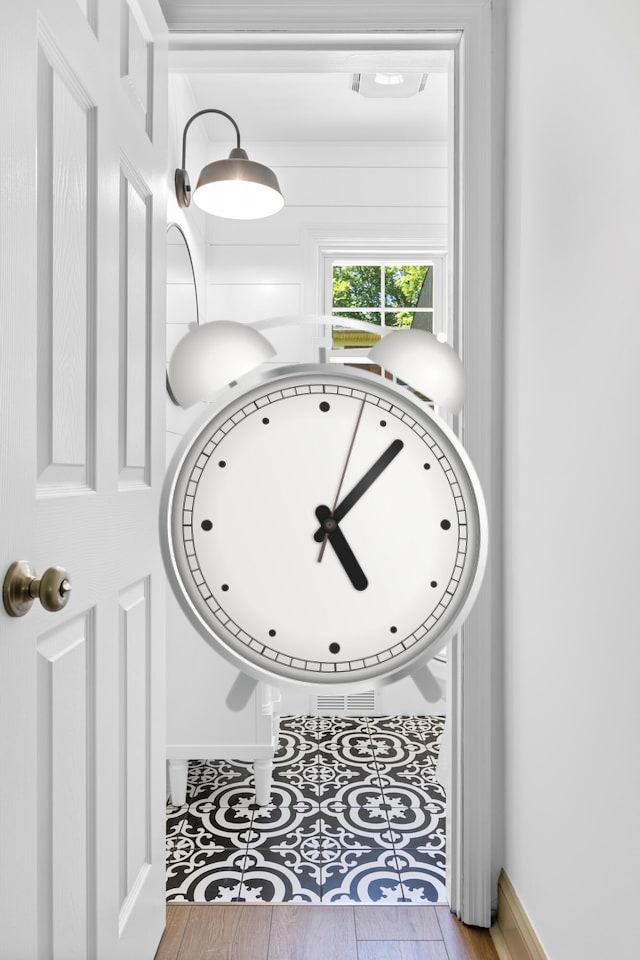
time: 5:07:03
